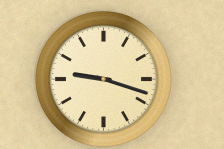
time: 9:18
